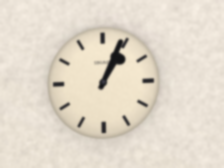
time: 1:04
